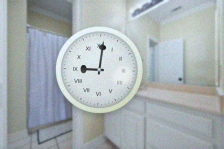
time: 9:01
